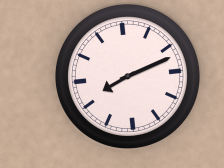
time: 8:12
